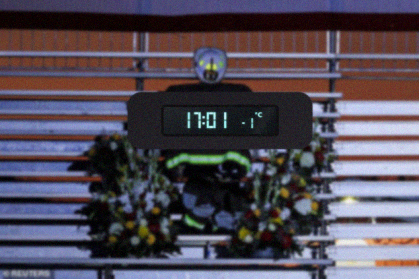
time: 17:01
